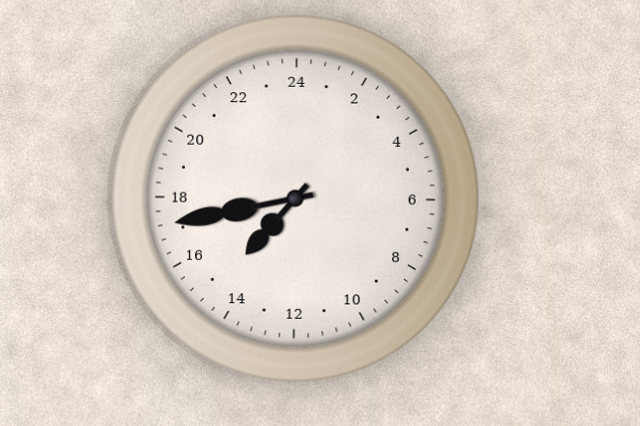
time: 14:43
